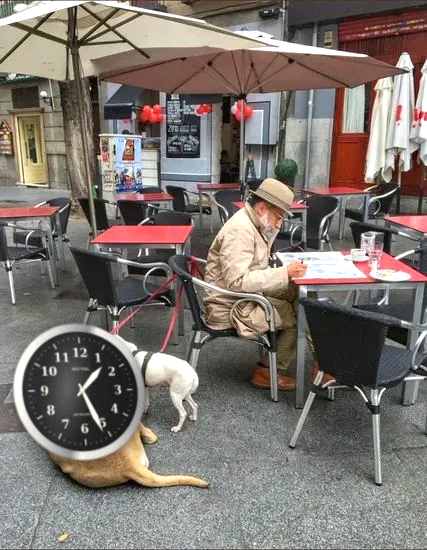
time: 1:26
